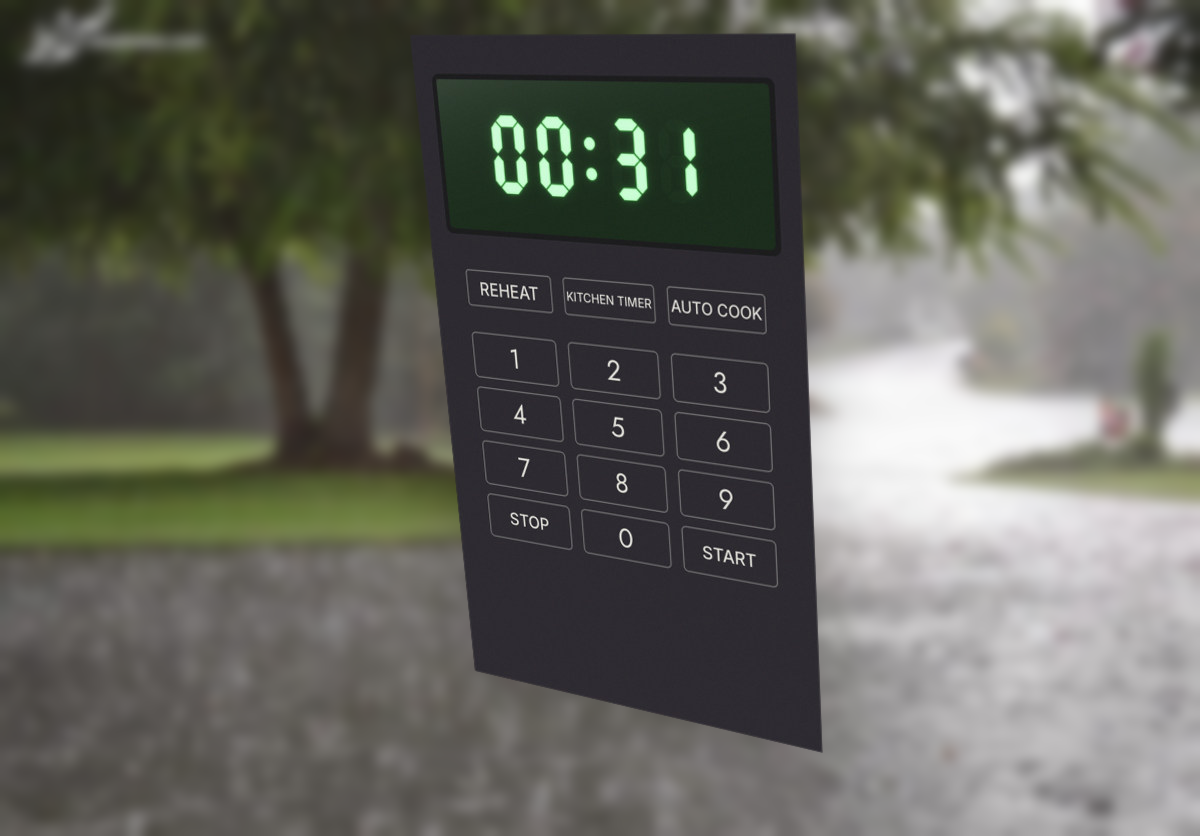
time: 0:31
